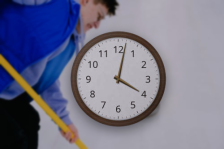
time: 4:02
